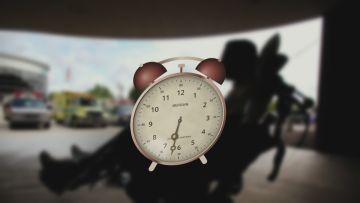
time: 6:32
